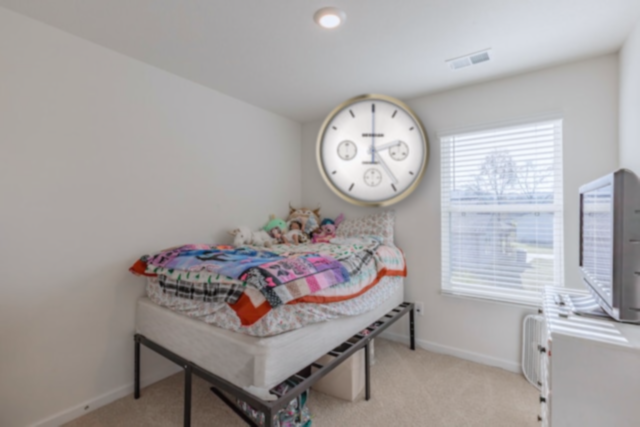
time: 2:24
